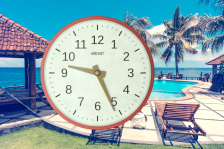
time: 9:26
